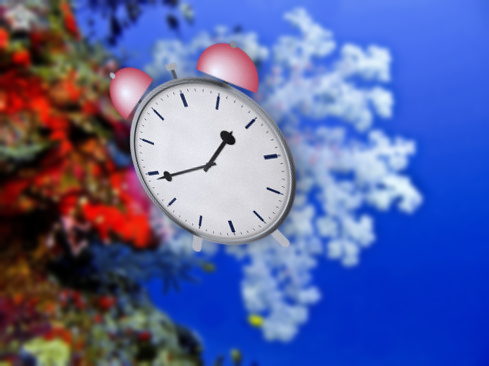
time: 1:44
